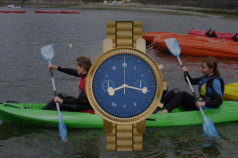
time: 8:17
